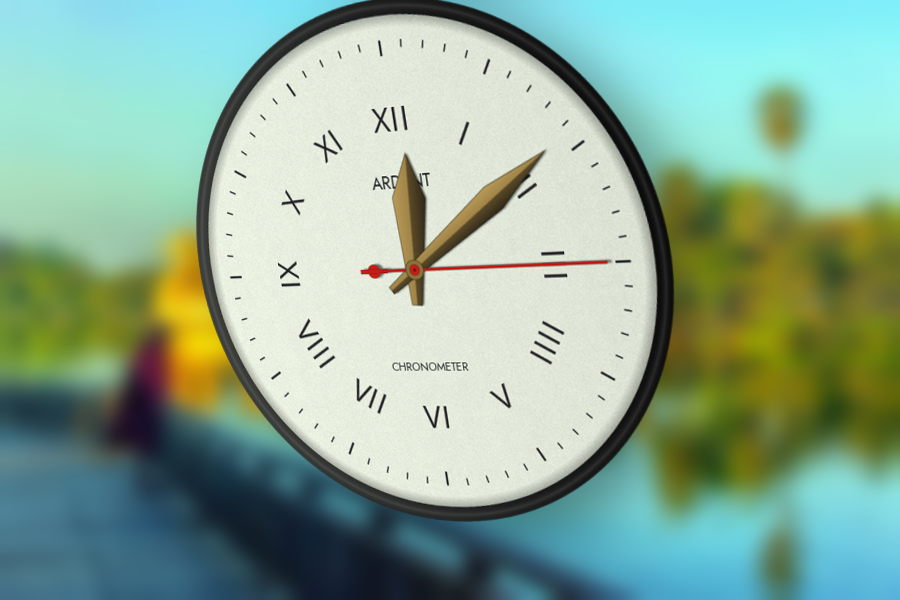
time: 12:09:15
